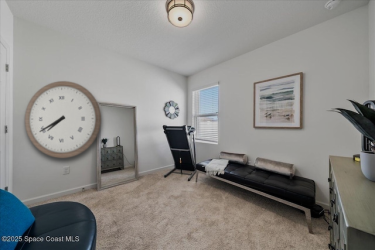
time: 7:40
